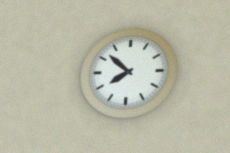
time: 7:52
